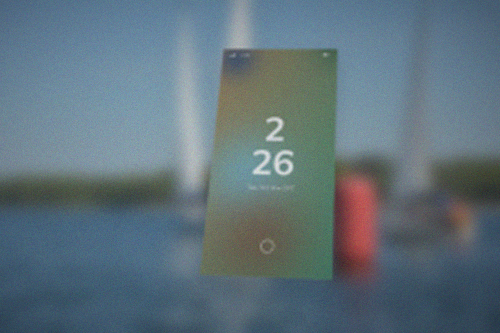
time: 2:26
